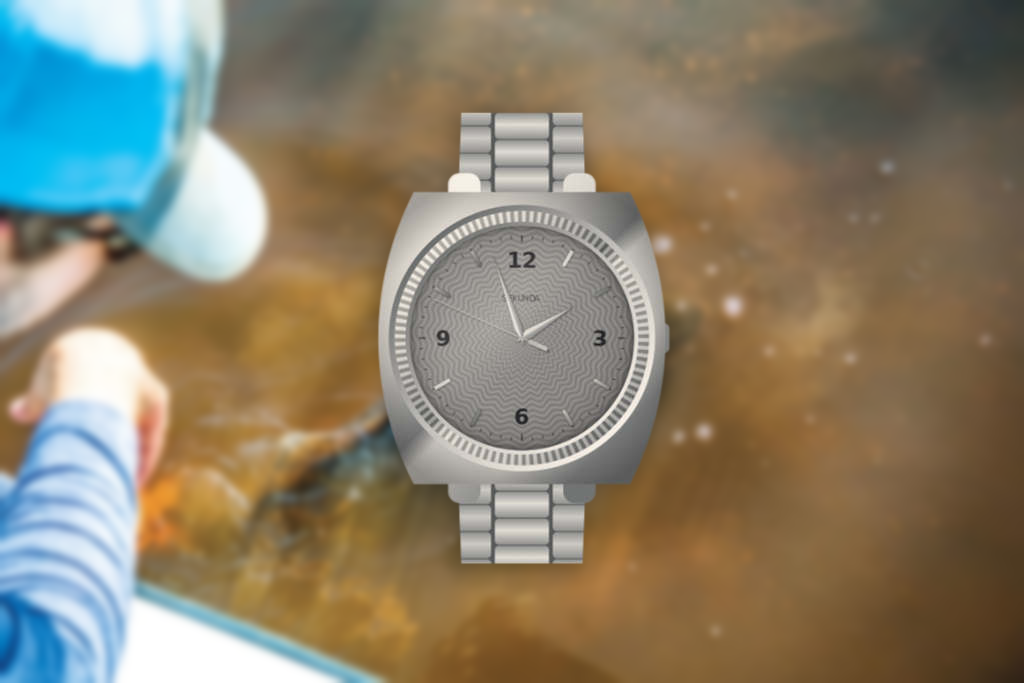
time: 1:56:49
